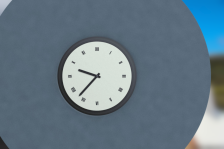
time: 9:37
